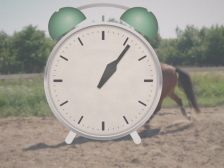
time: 1:06
